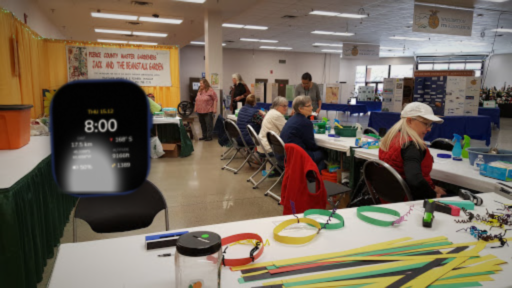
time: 8:00
